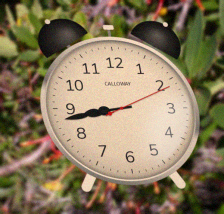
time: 8:43:11
